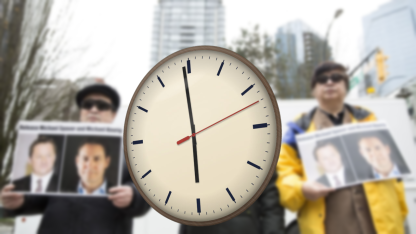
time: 5:59:12
